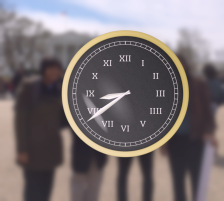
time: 8:39
